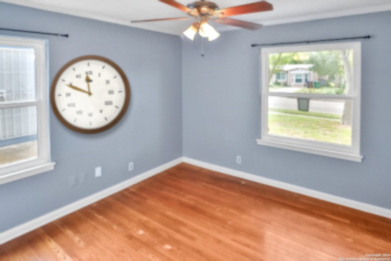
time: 11:49
